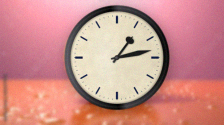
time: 1:13
